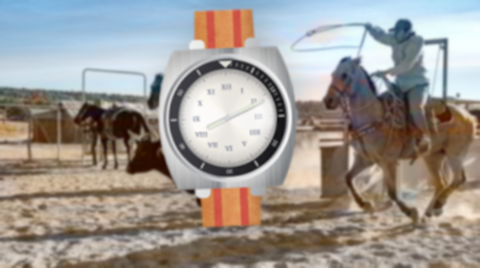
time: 8:11
